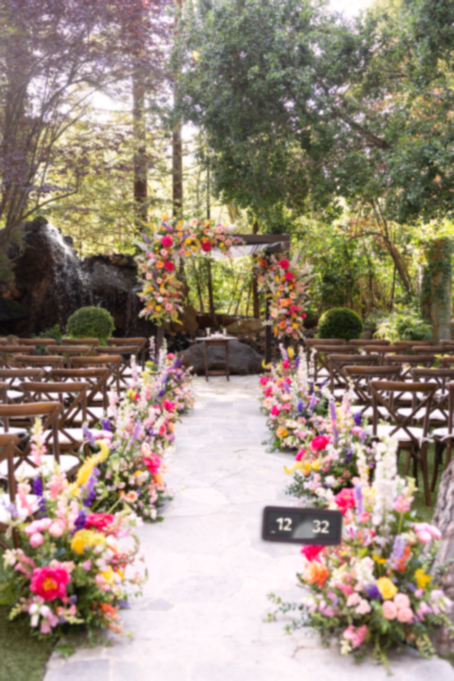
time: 12:32
